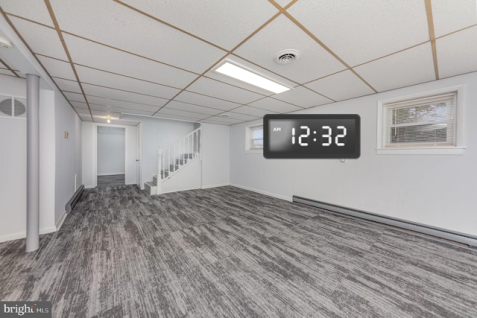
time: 12:32
